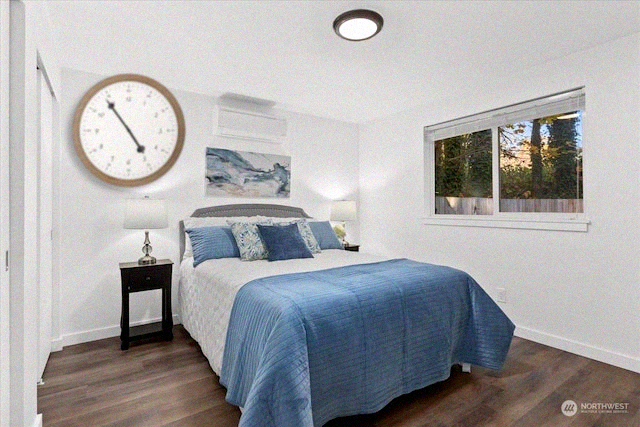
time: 4:54
